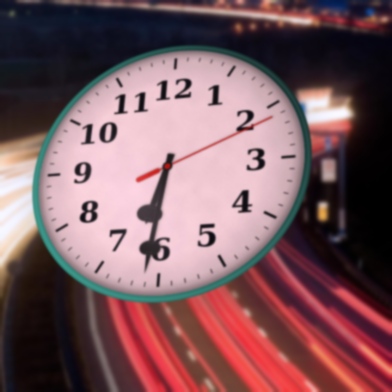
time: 6:31:11
